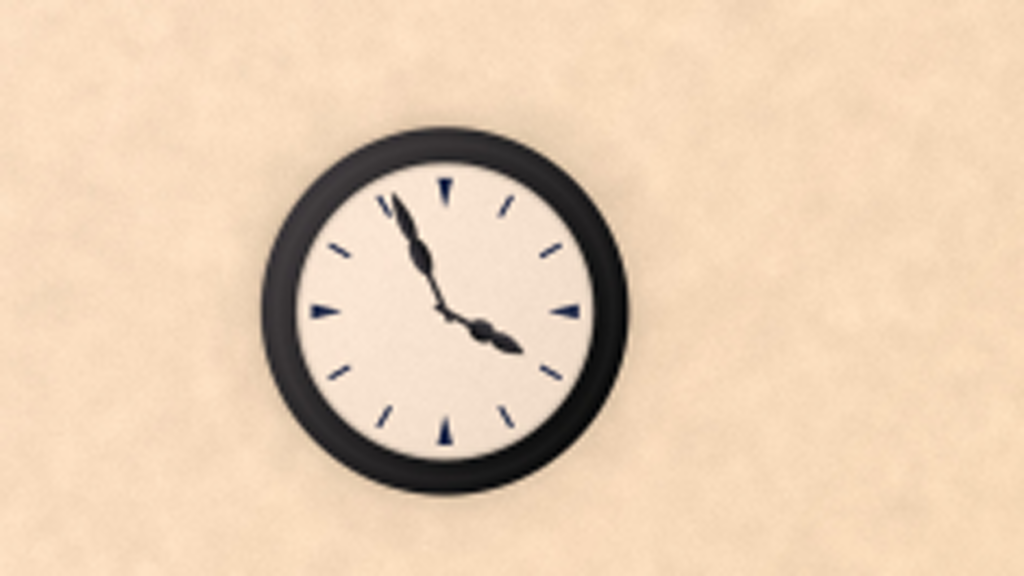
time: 3:56
